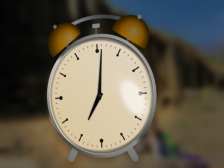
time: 7:01
